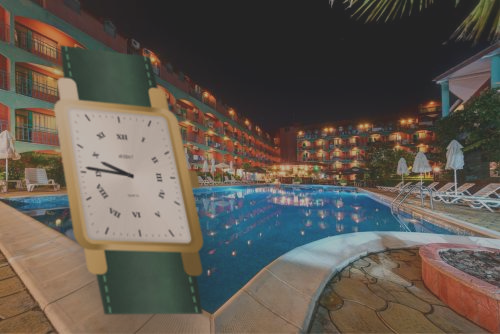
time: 9:46
